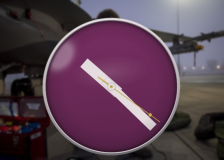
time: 10:22:21
